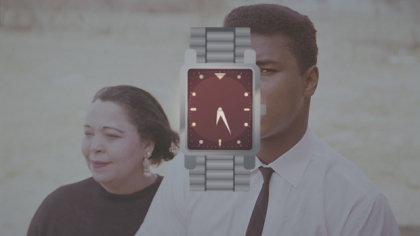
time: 6:26
